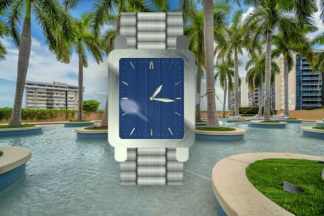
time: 1:16
